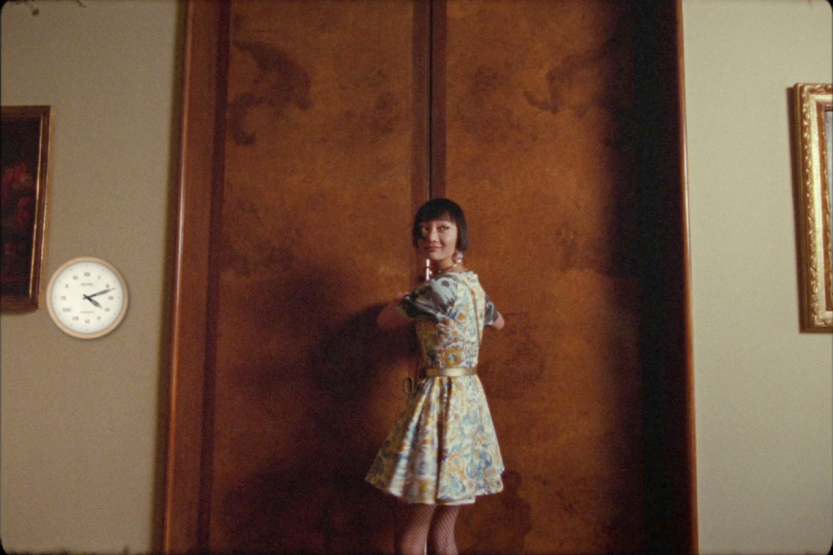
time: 4:12
